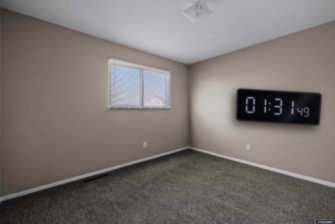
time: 1:31:49
